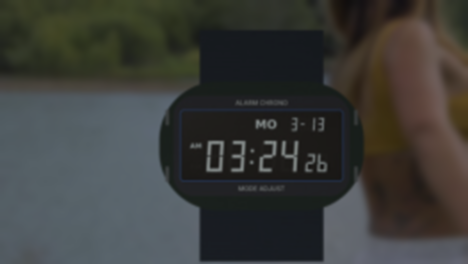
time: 3:24:26
